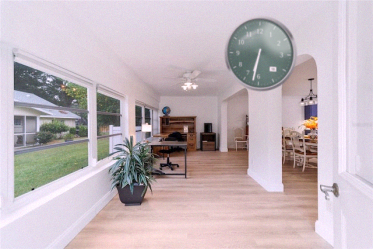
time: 6:32
